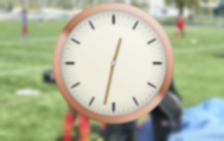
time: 12:32
